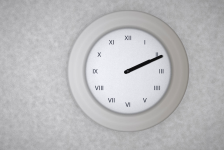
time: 2:11
